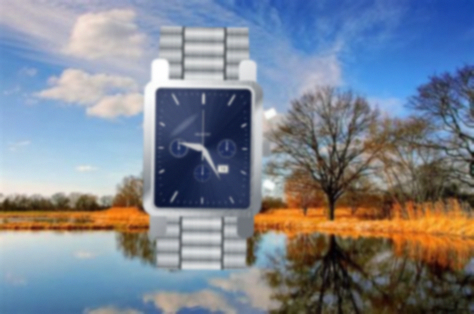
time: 9:25
